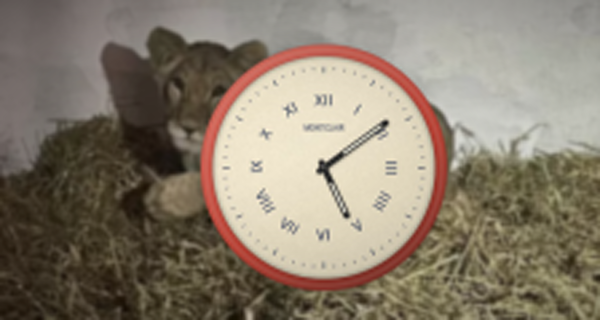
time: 5:09
